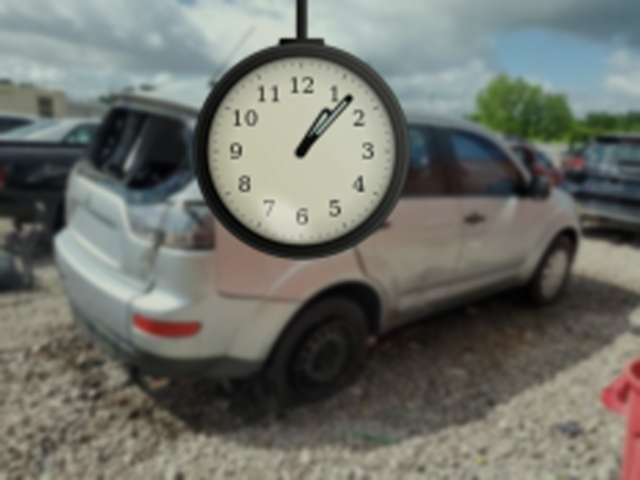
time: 1:07
